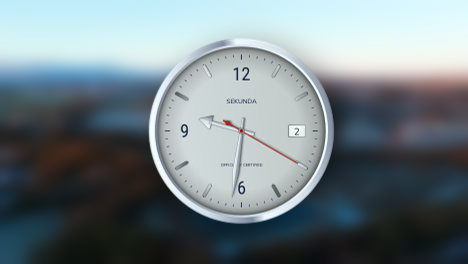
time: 9:31:20
